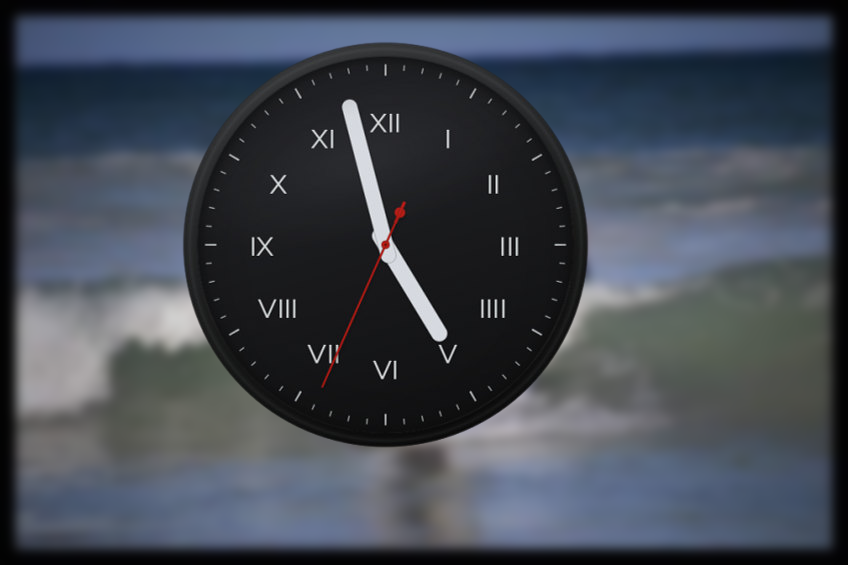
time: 4:57:34
